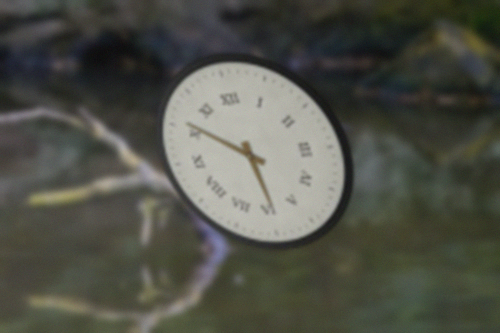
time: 5:51
